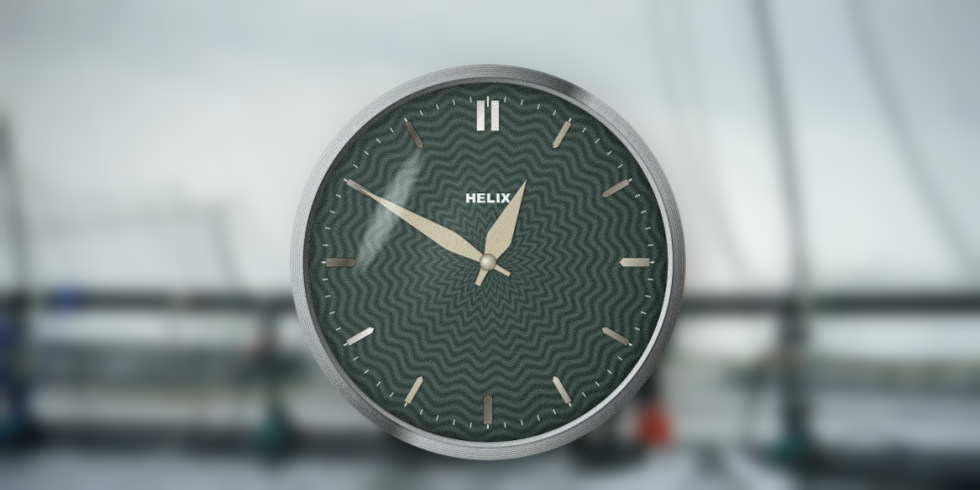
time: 12:50
